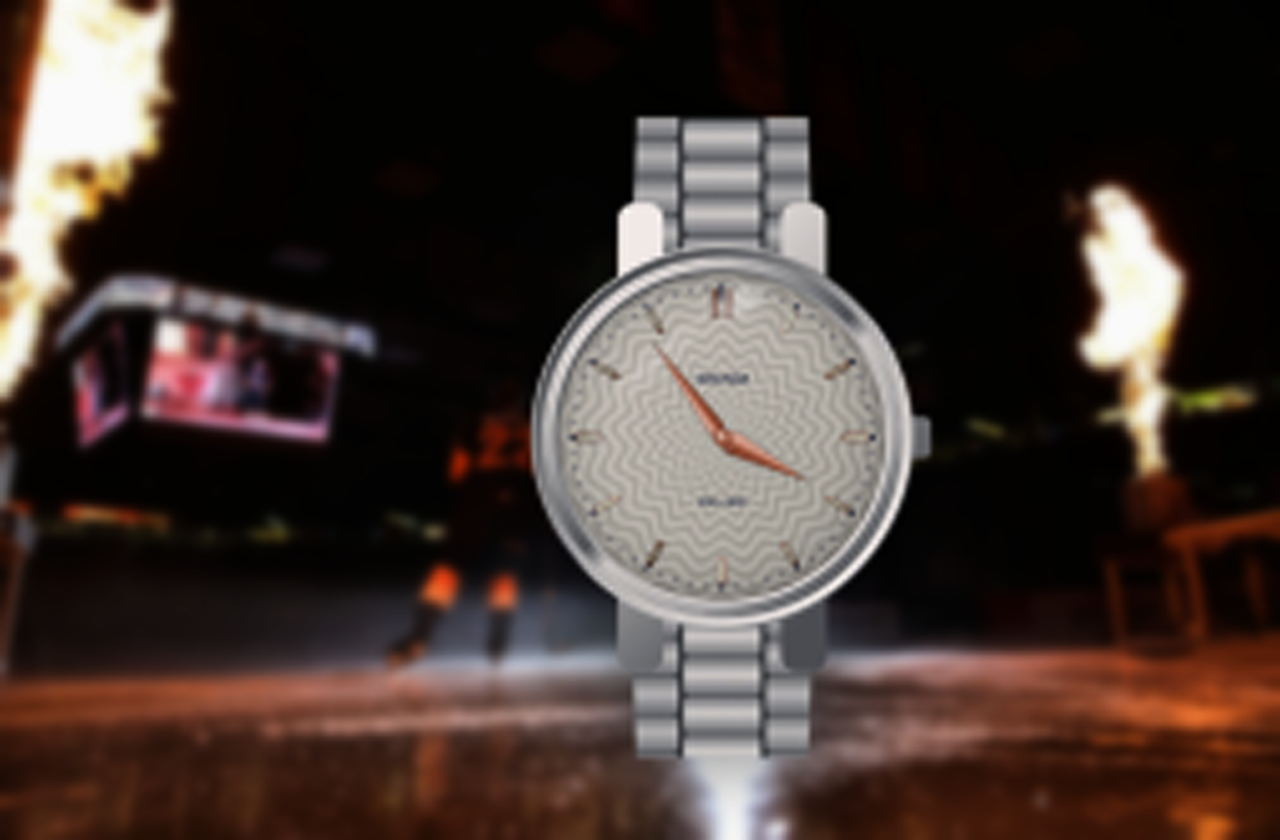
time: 3:54
